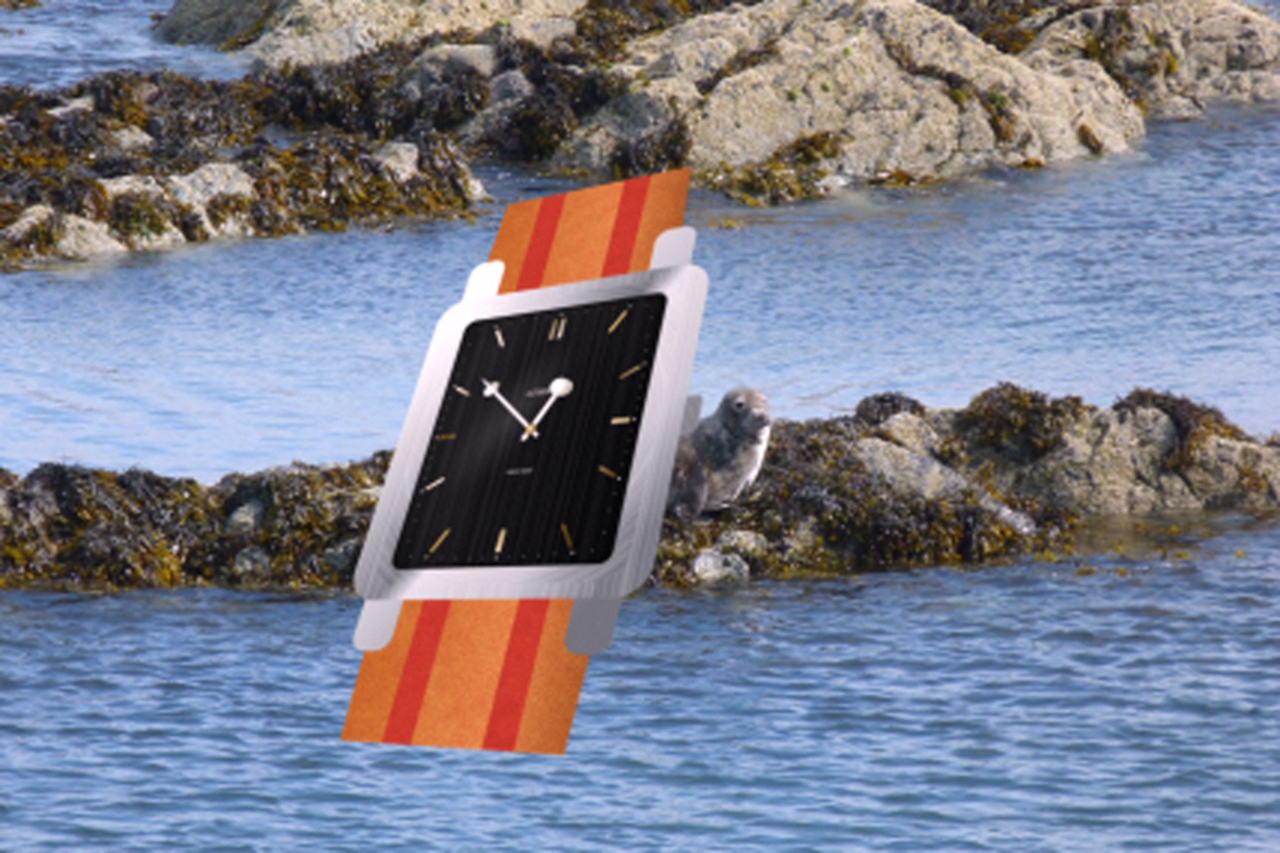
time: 12:52
